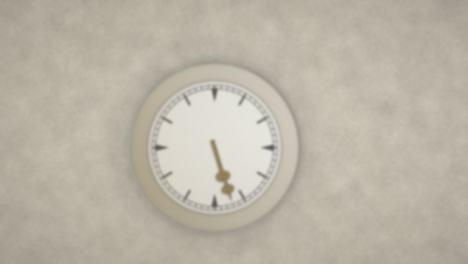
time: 5:27
